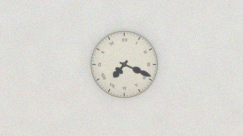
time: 7:19
